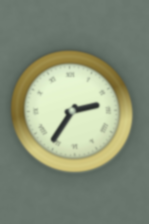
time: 2:36
